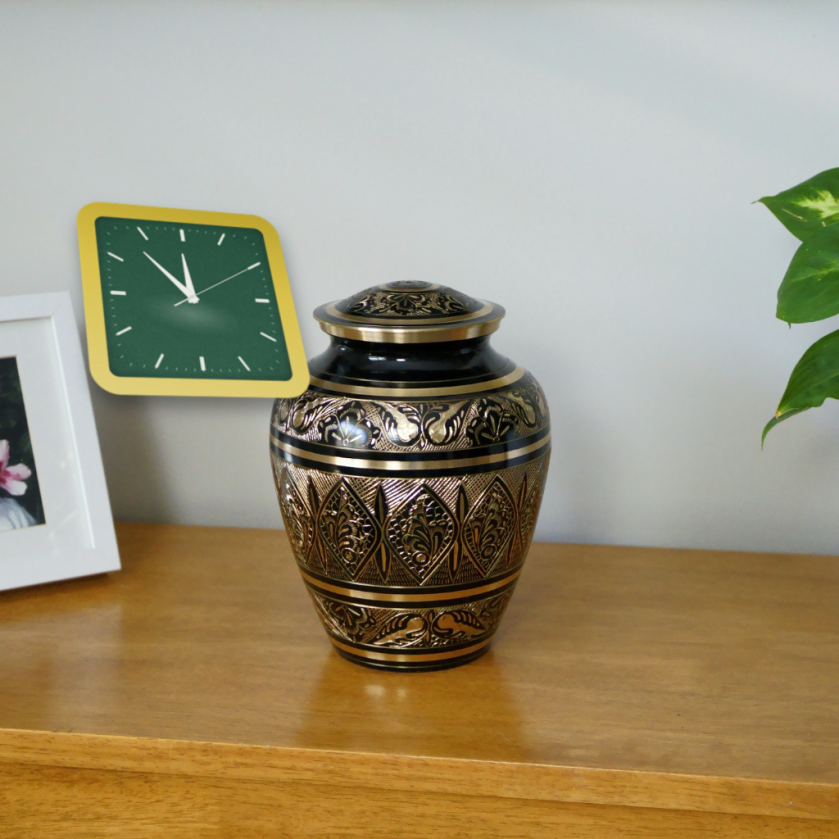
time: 11:53:10
